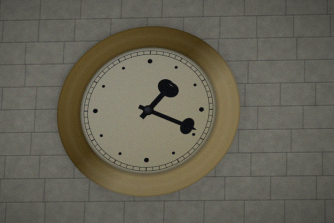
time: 1:19
